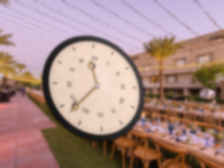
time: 11:38
